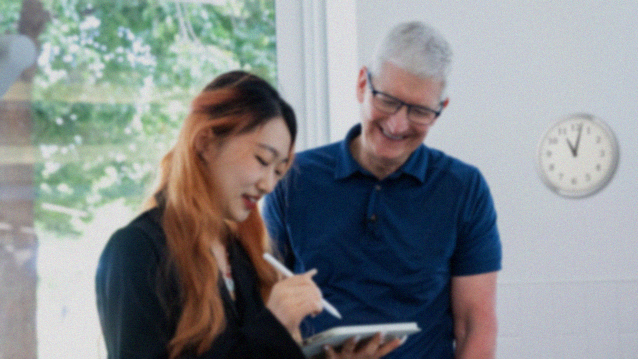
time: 11:02
